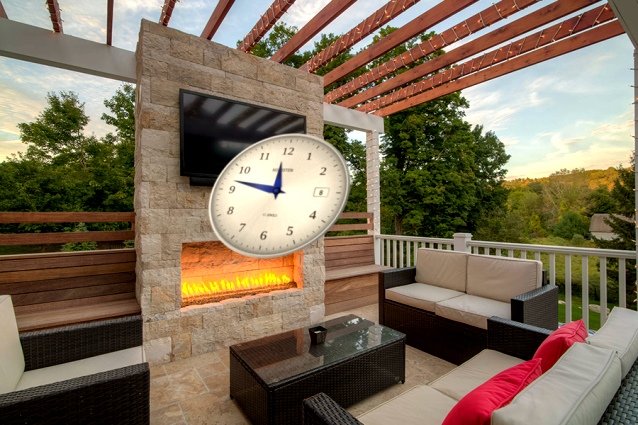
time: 11:47
